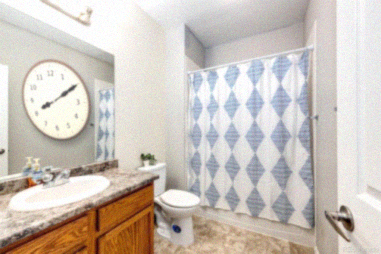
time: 8:10
